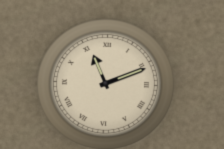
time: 11:11
